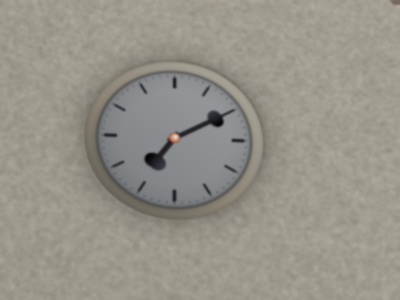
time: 7:10
